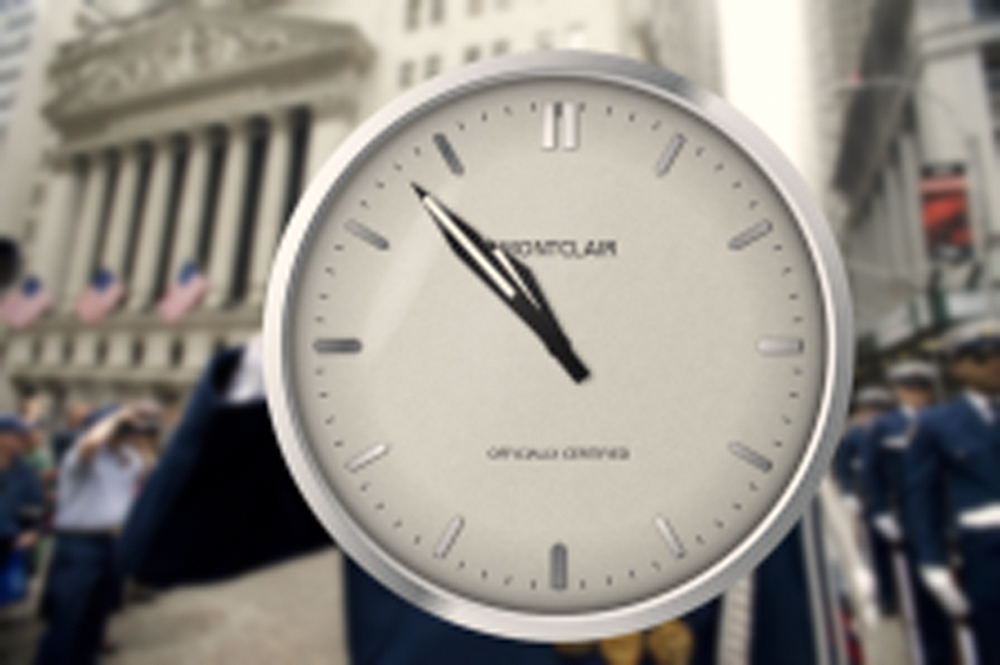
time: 10:53
